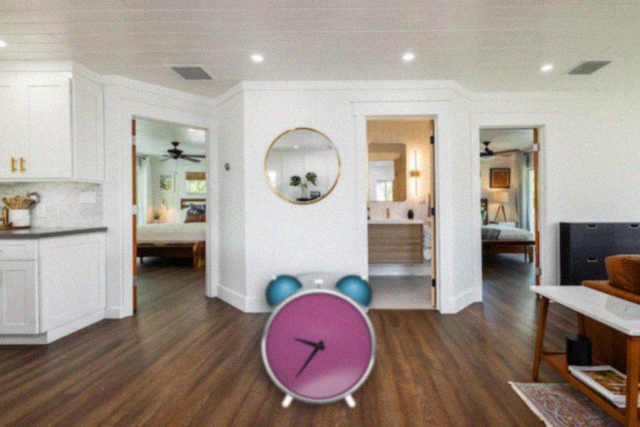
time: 9:36
